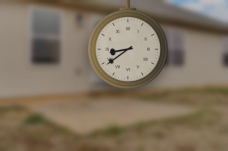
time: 8:39
